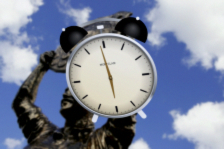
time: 5:59
